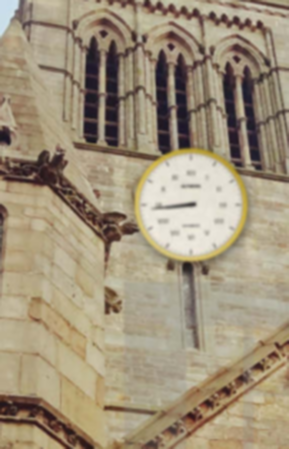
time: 8:44
